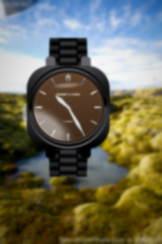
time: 10:25
